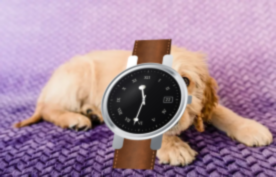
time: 11:32
